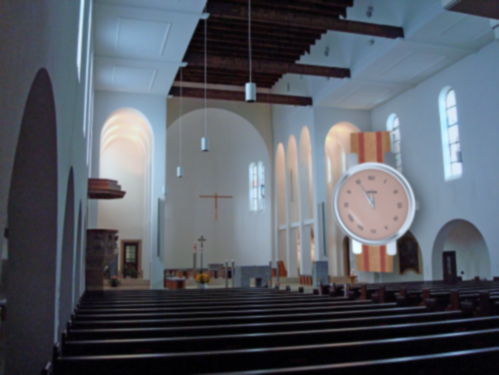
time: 11:55
